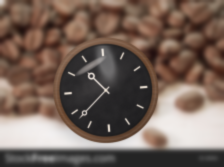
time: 10:38
